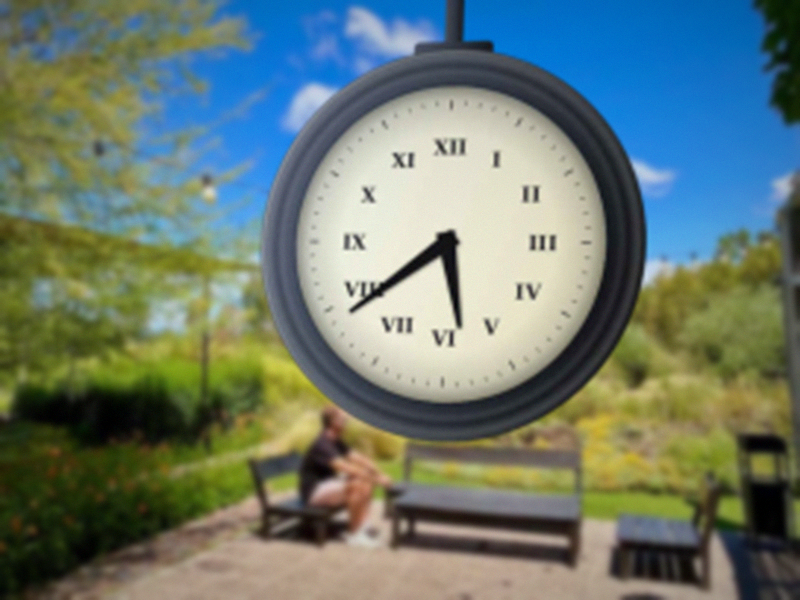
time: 5:39
